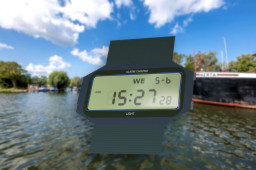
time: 15:27:28
